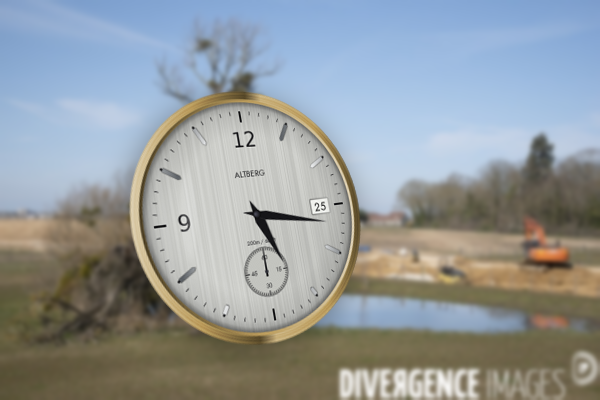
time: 5:17
